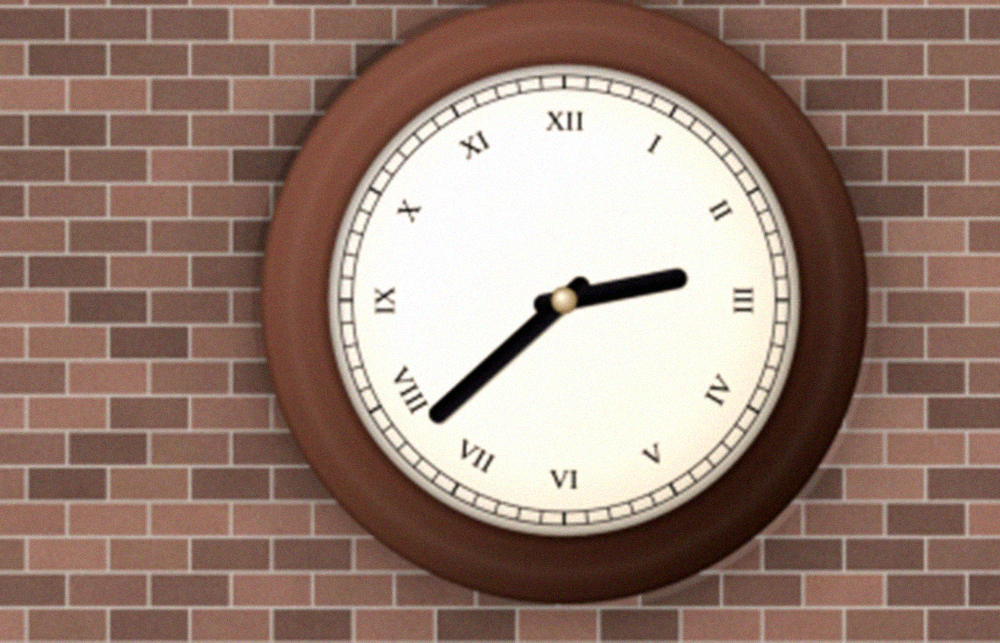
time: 2:38
